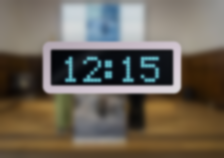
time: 12:15
